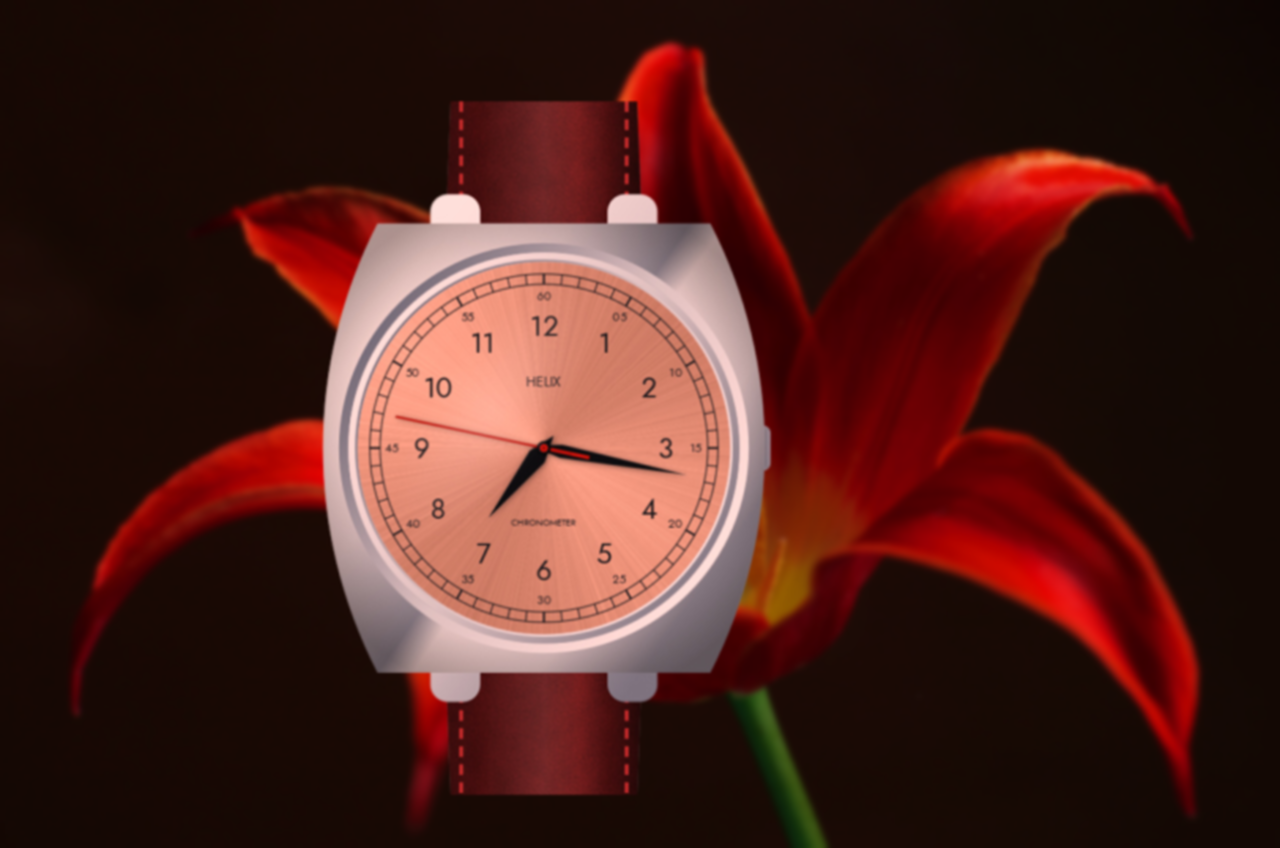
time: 7:16:47
